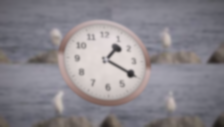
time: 1:20
